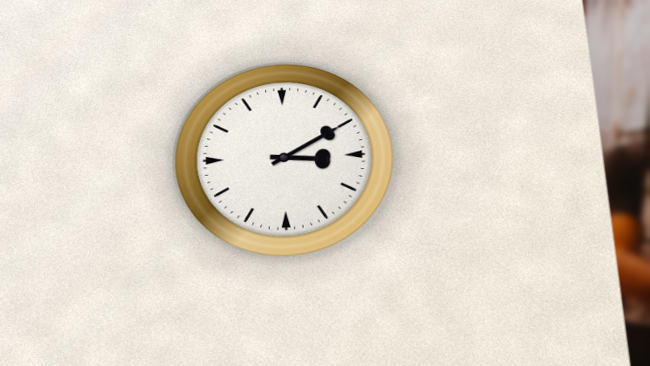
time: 3:10
